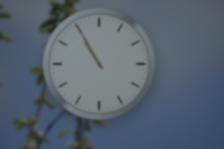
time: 10:55
